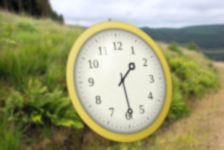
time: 1:29
